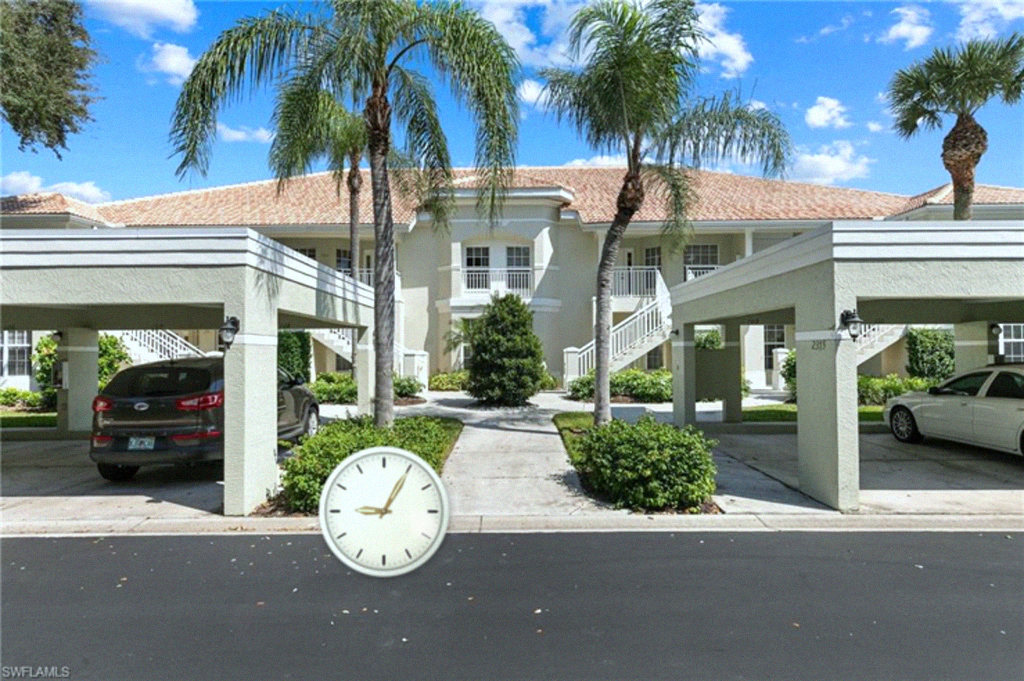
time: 9:05
